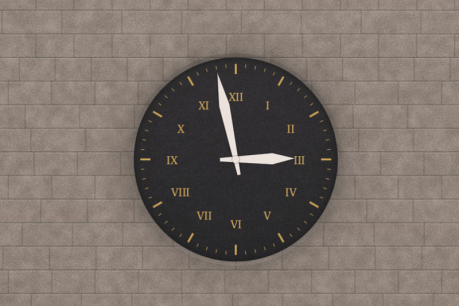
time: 2:58
